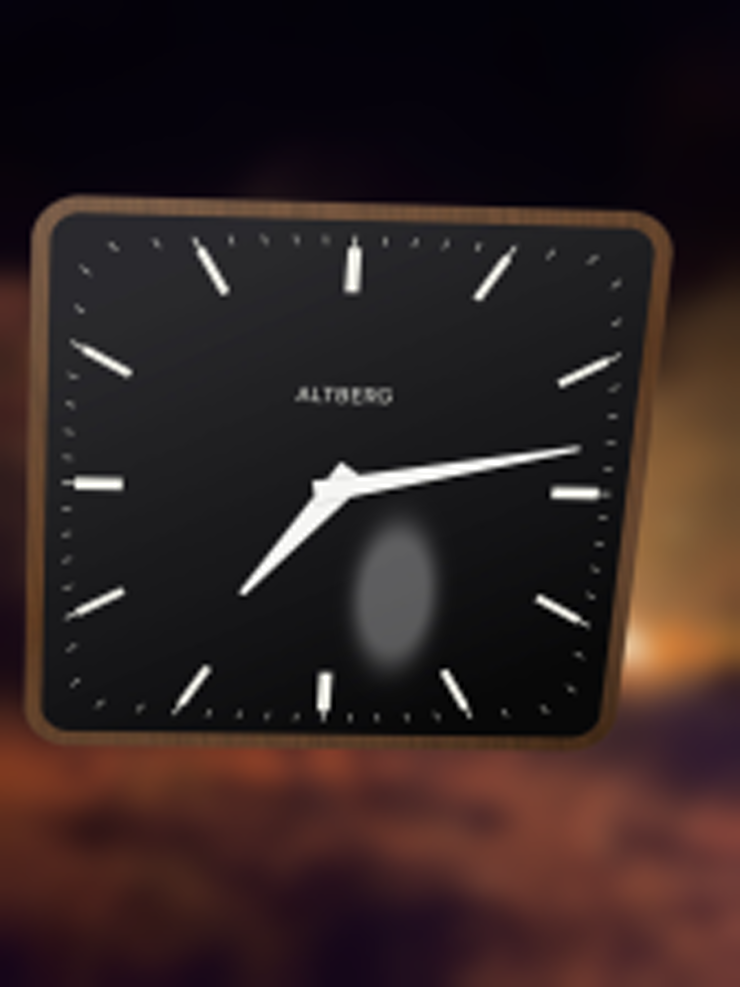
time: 7:13
